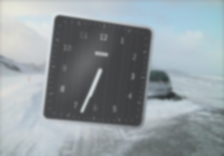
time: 6:33
